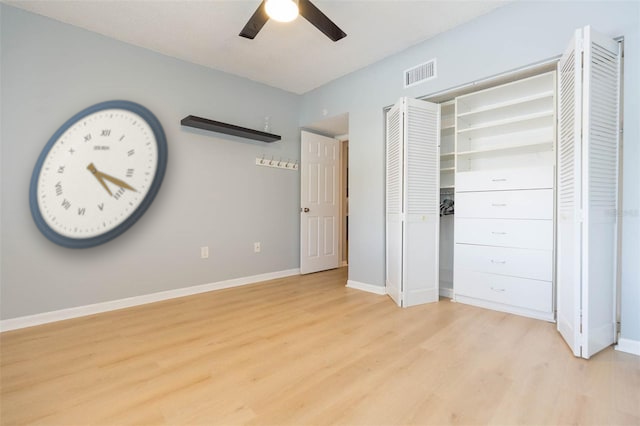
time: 4:18
